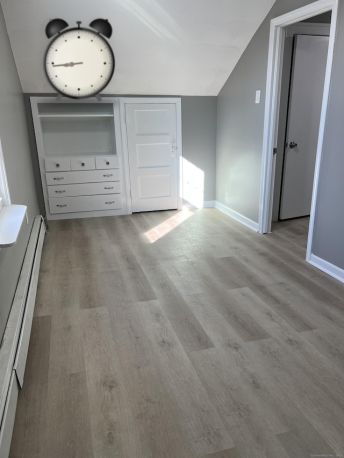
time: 8:44
